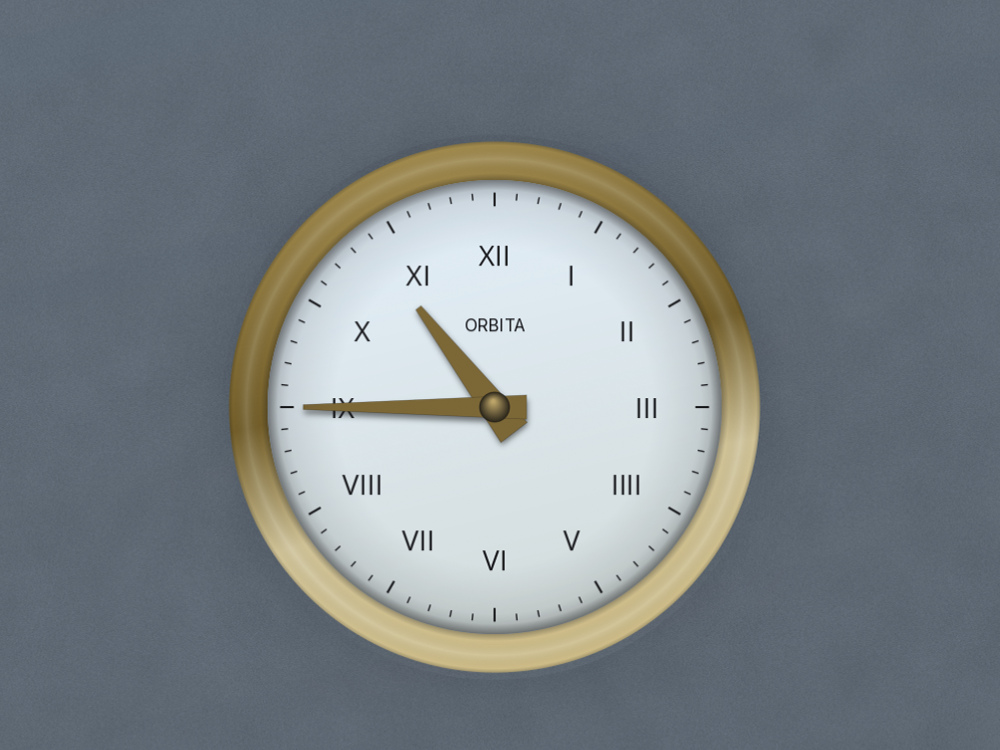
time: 10:45
